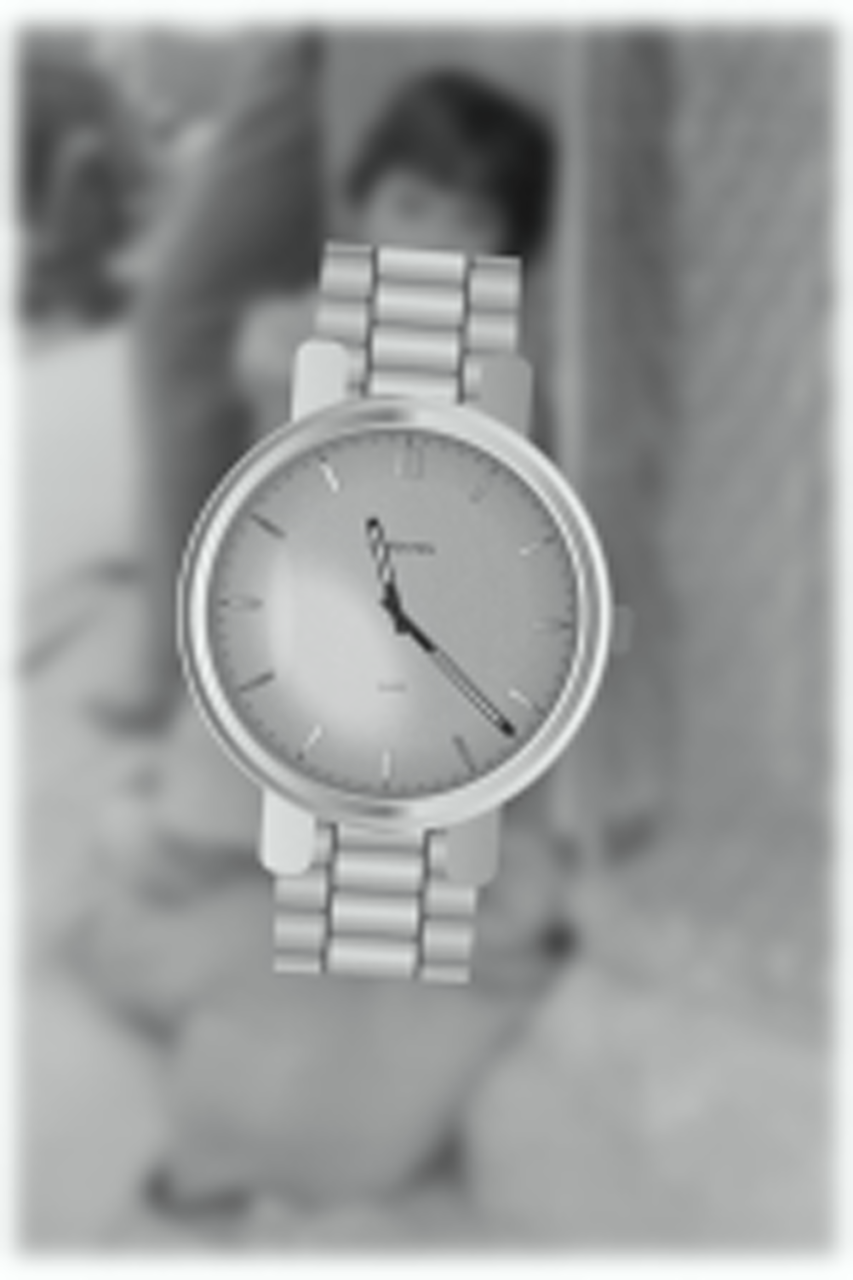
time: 11:22
